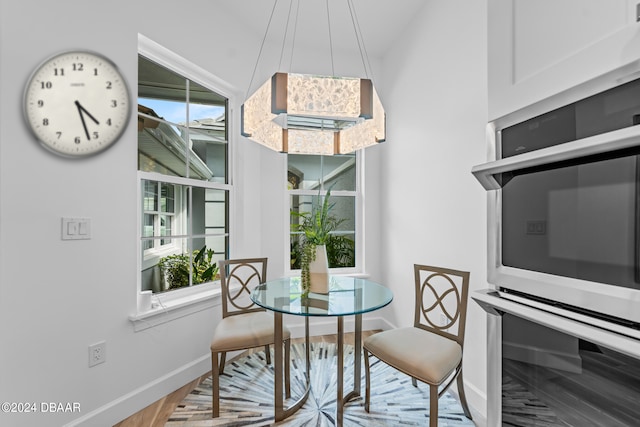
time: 4:27
